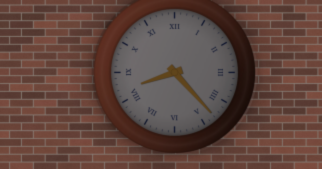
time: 8:23
